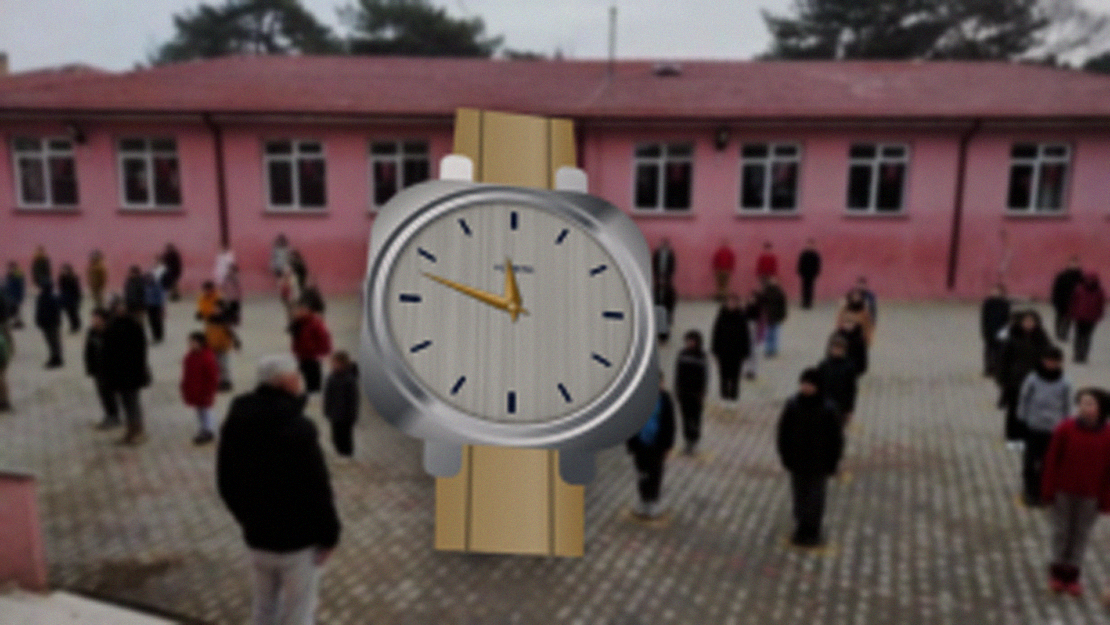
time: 11:48
